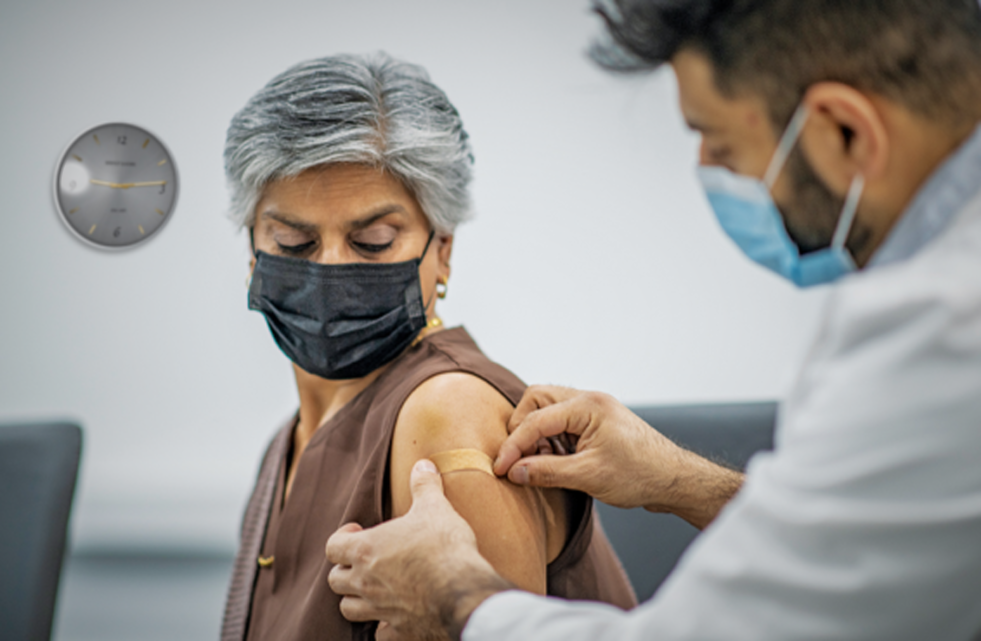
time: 9:14
